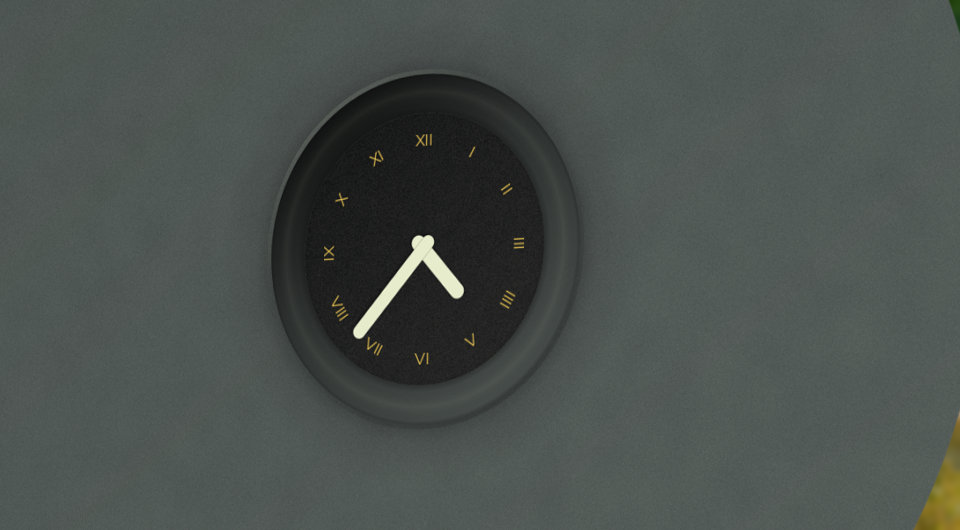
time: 4:37
